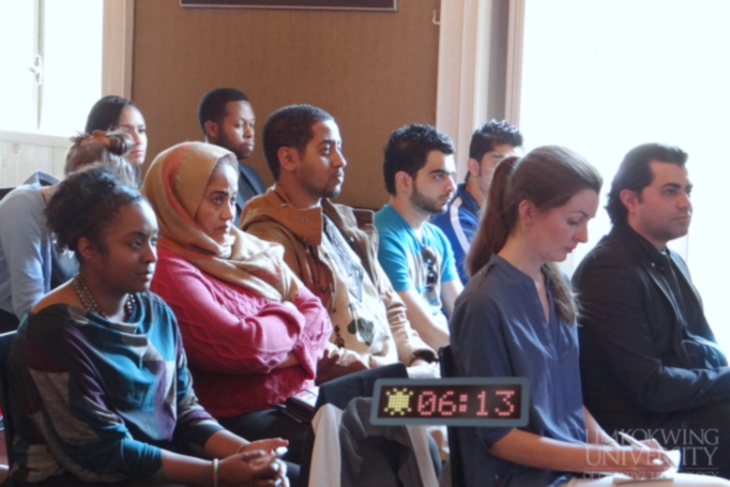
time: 6:13
